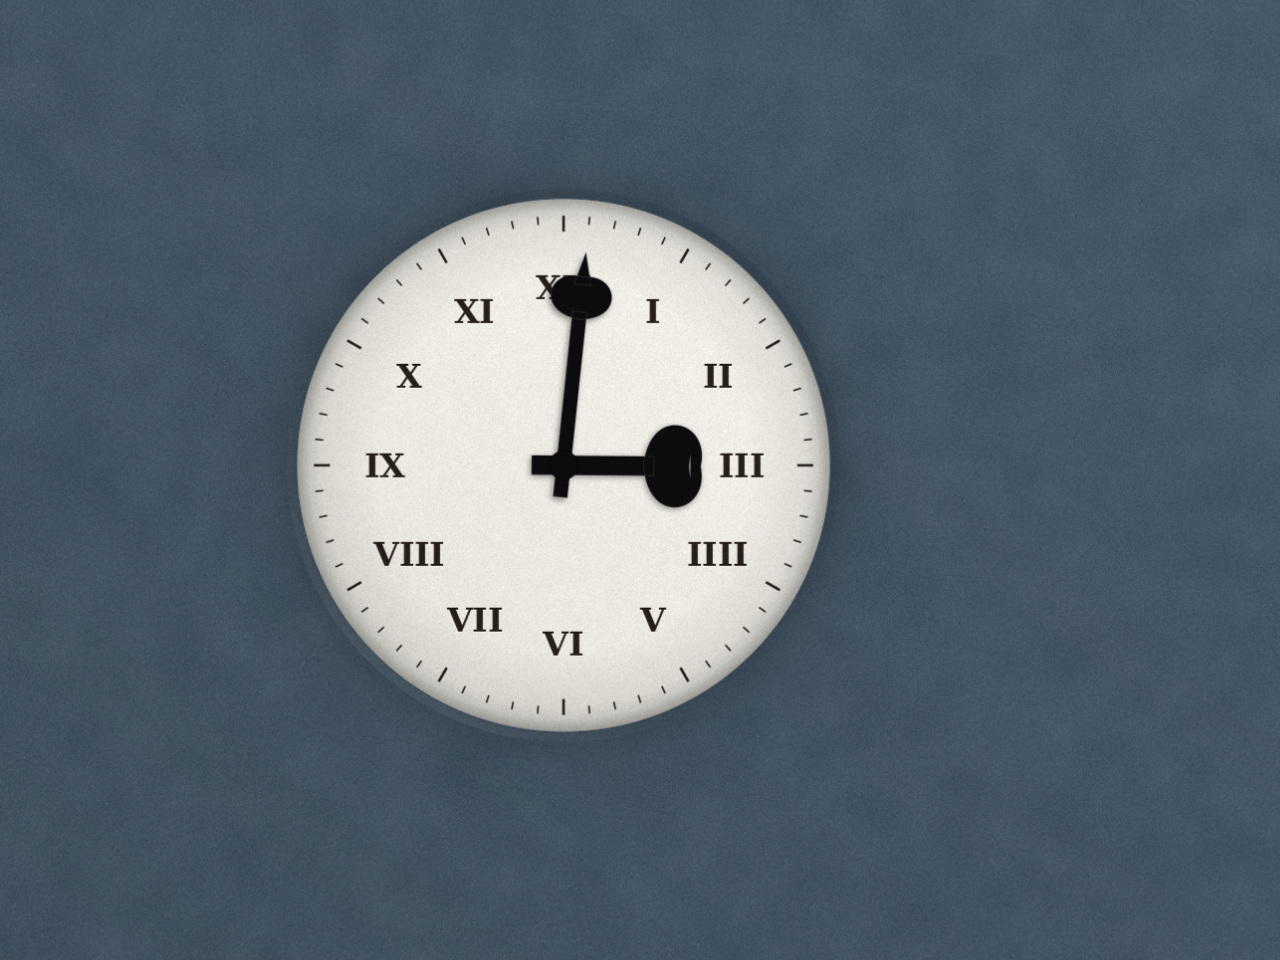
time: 3:01
